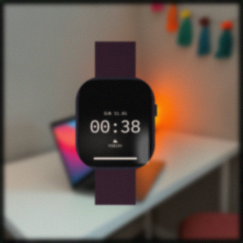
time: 0:38
